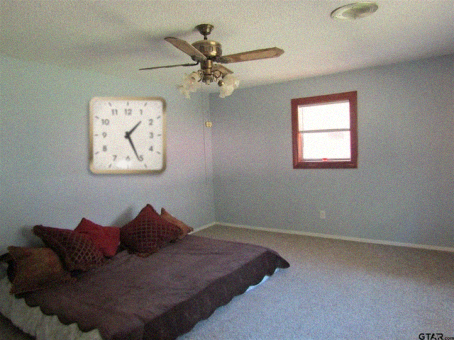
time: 1:26
